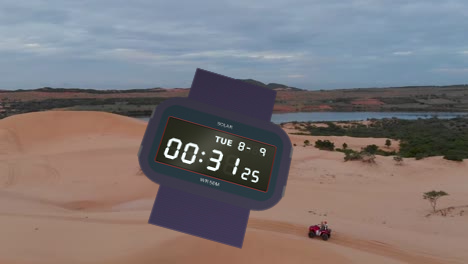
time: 0:31:25
